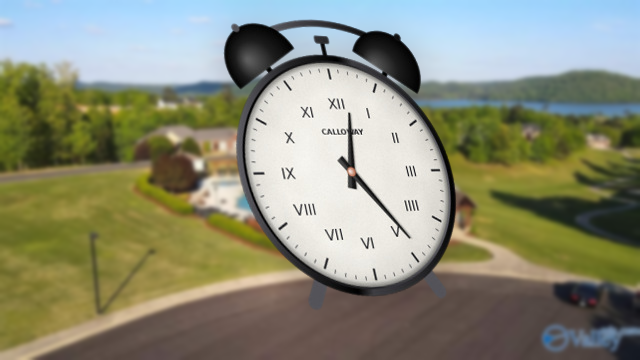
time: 12:24
